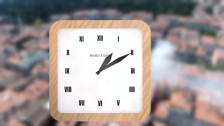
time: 1:10
